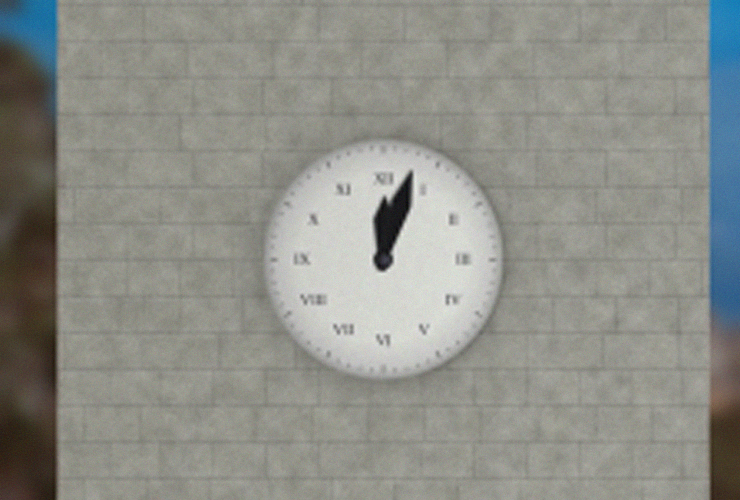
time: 12:03
